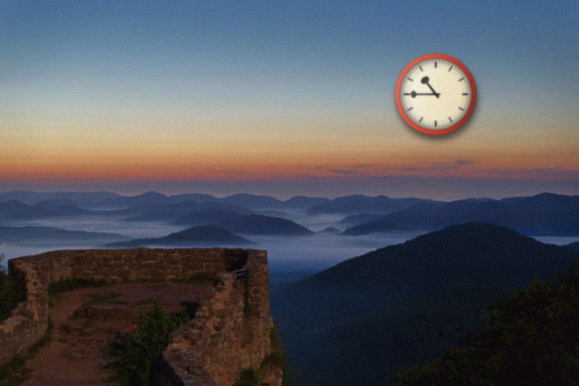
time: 10:45
